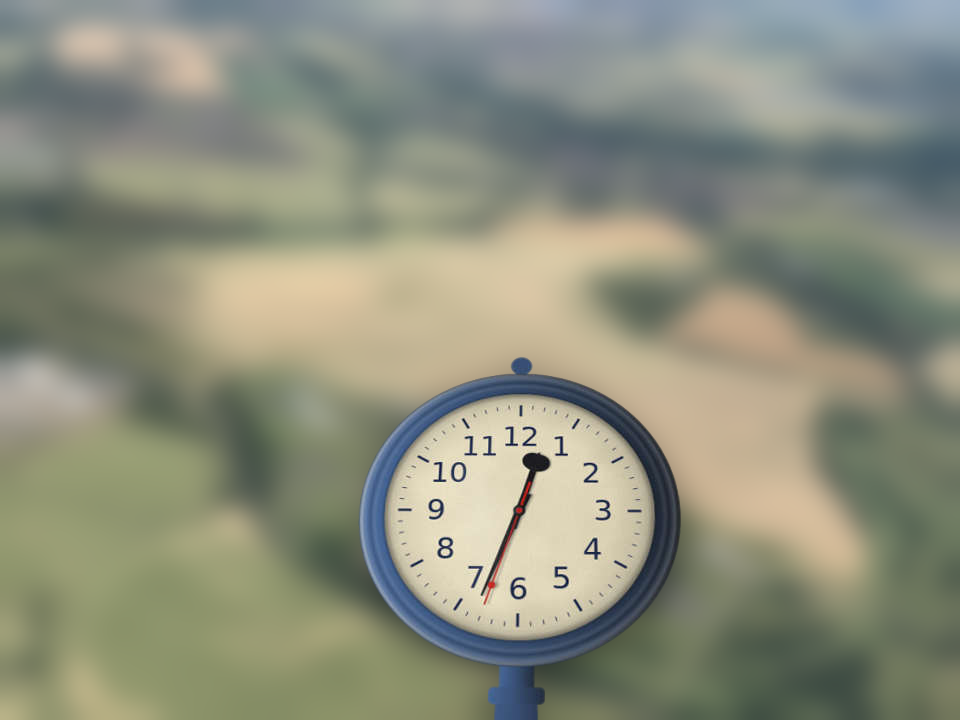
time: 12:33:33
